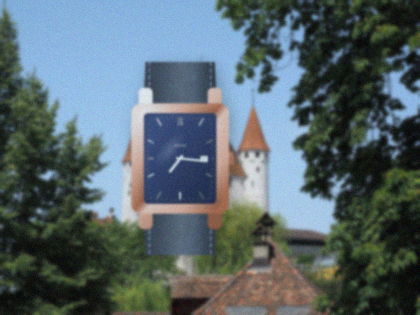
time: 7:16
